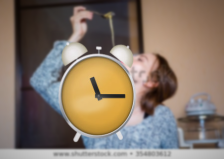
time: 11:15
